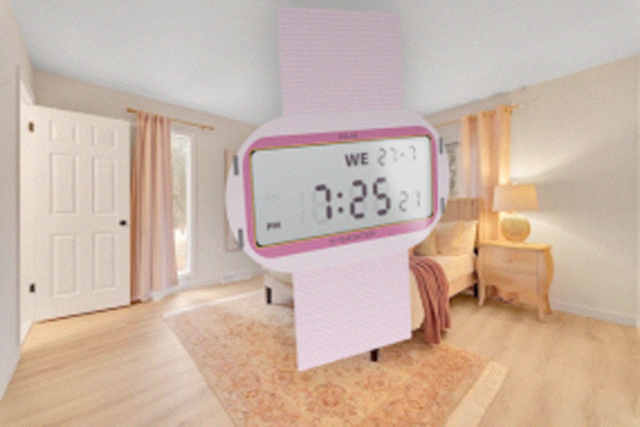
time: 7:25:21
